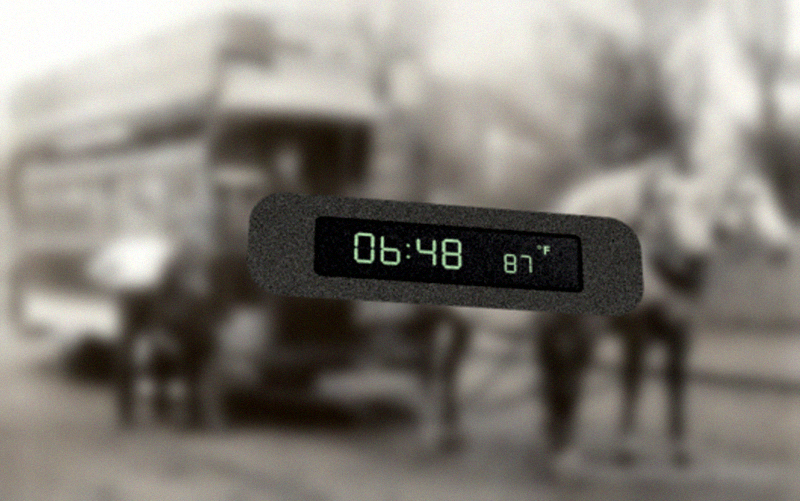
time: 6:48
